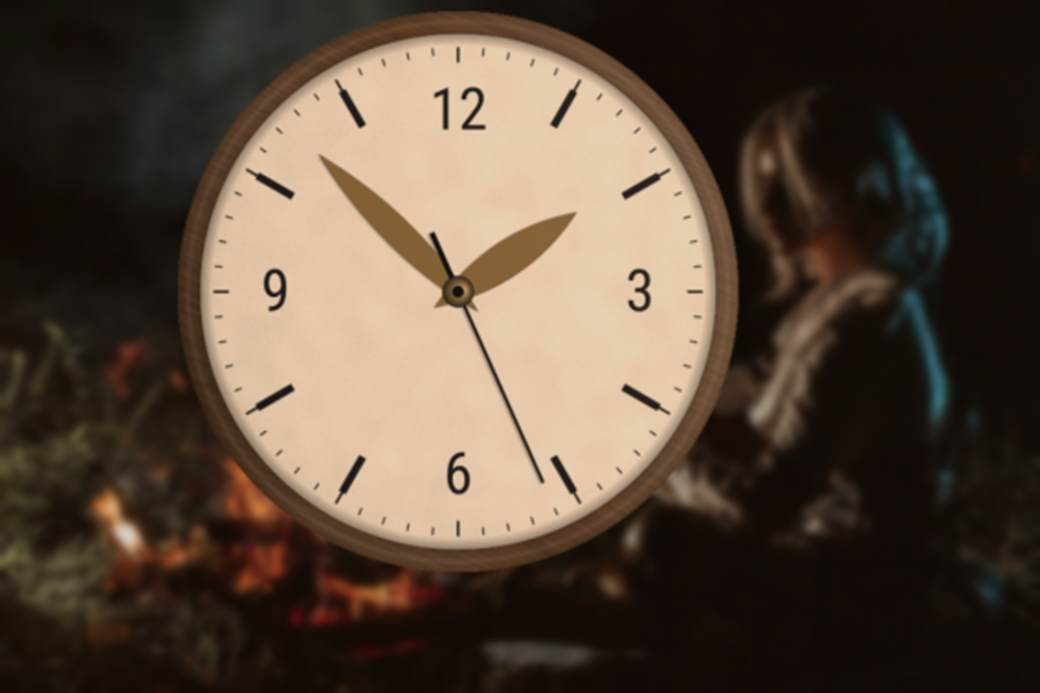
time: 1:52:26
